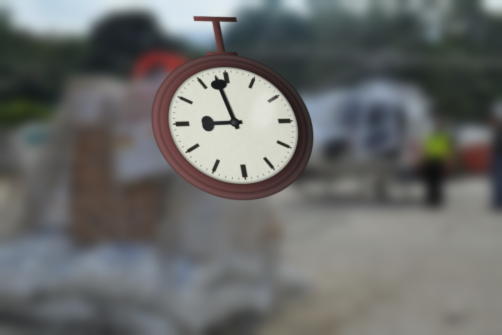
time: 8:58
